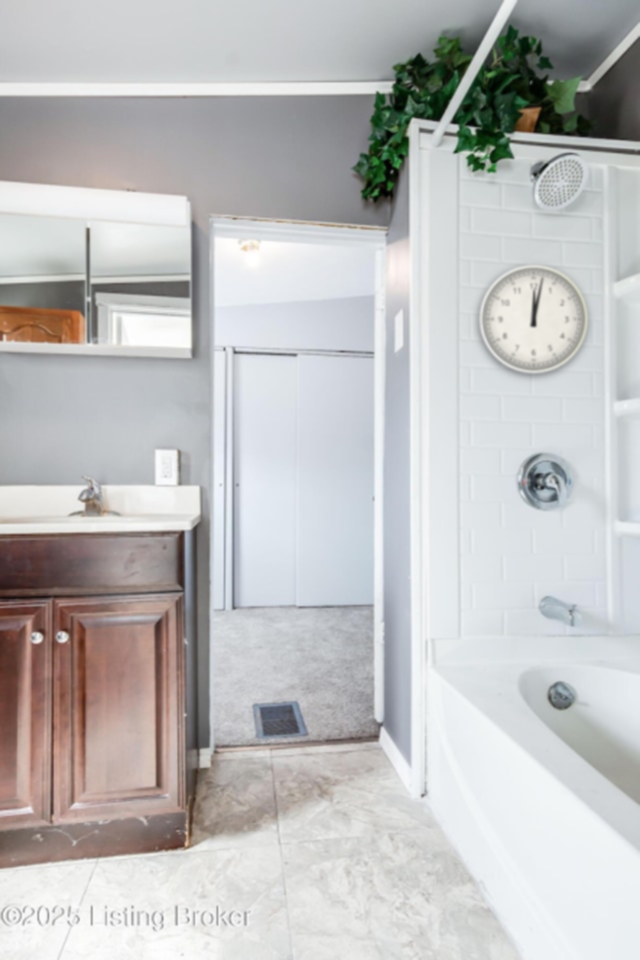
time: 12:02
